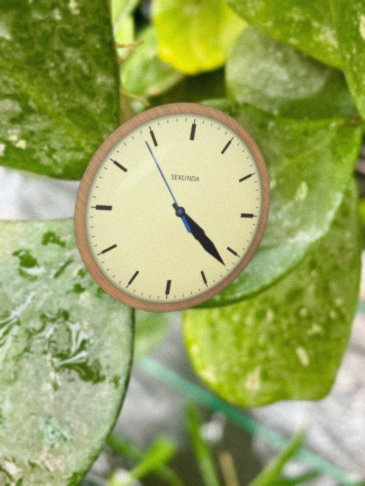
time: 4:21:54
